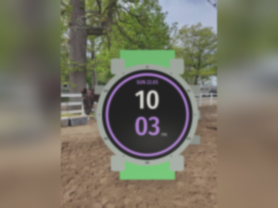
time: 10:03
